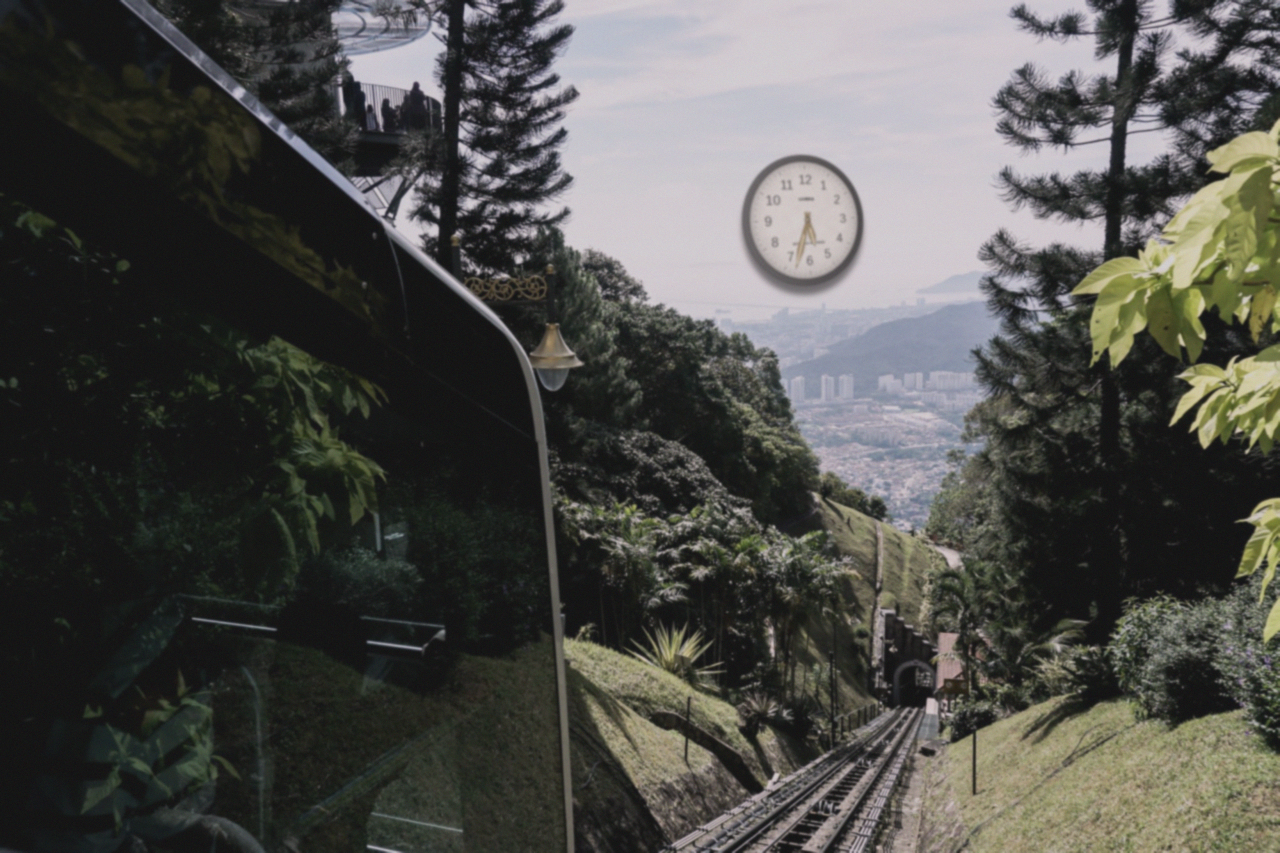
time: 5:33
